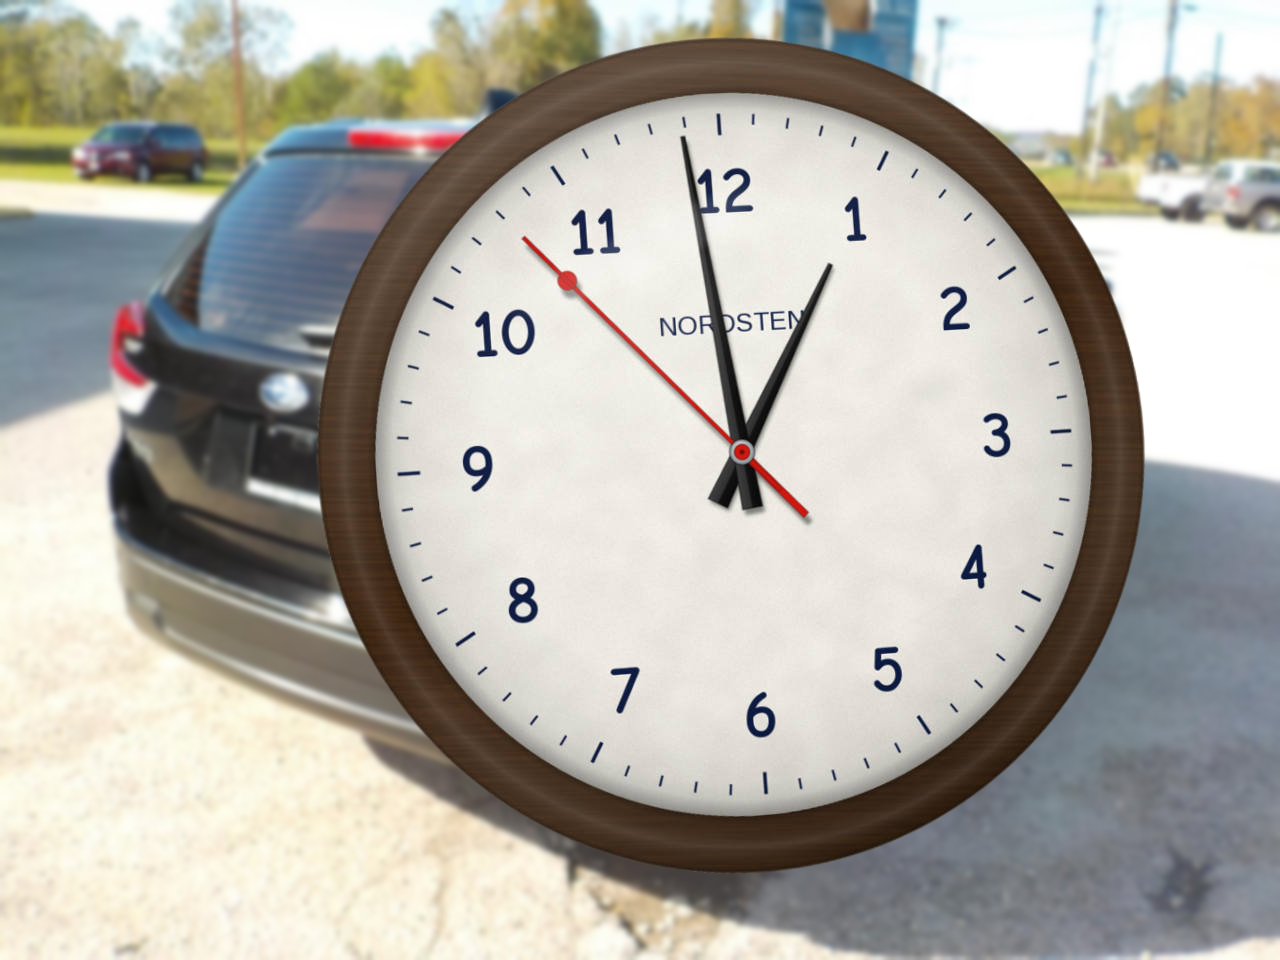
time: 12:58:53
